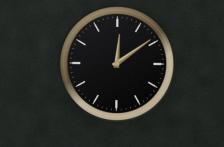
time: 12:09
